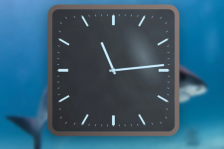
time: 11:14
